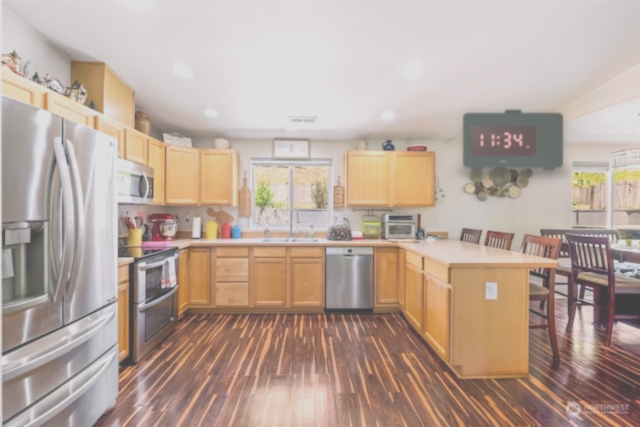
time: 11:34
